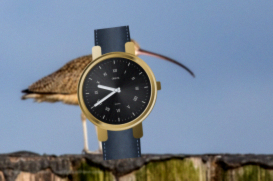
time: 9:40
